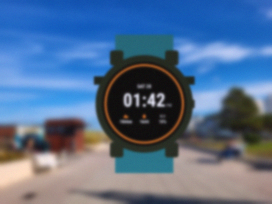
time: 1:42
